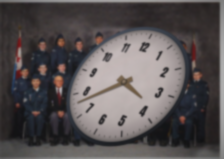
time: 3:38
